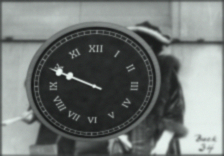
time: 9:49
